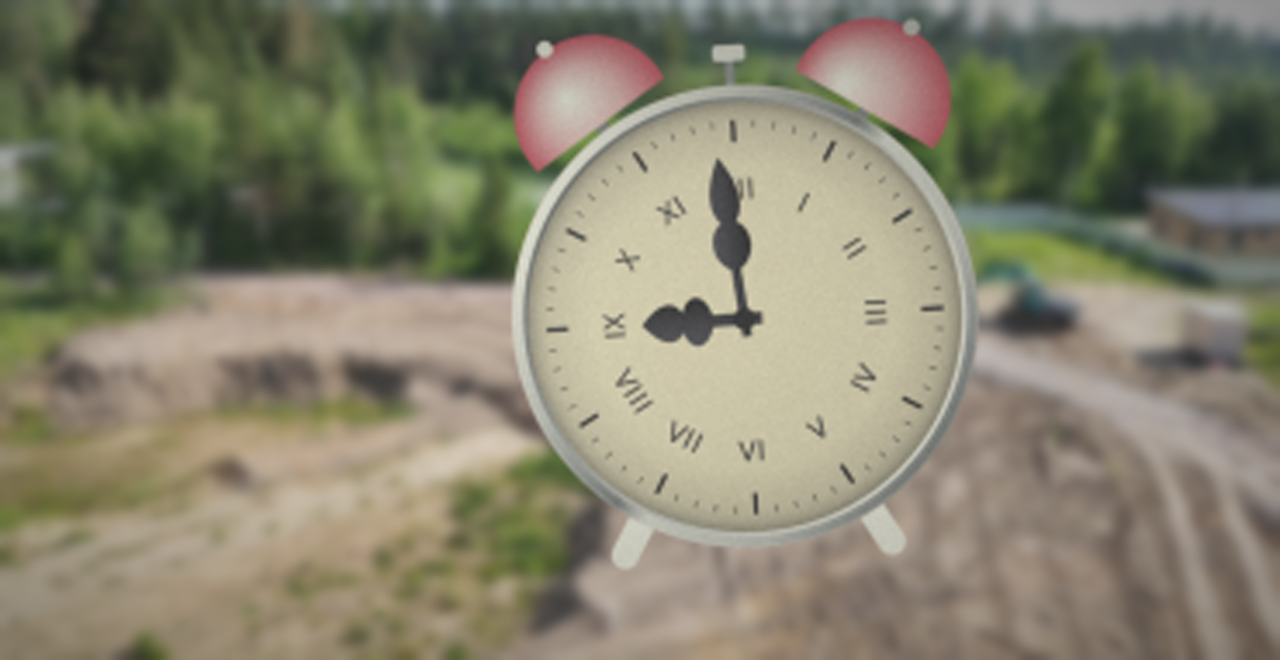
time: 8:59
